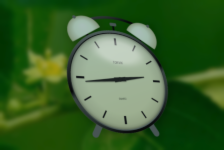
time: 2:44
